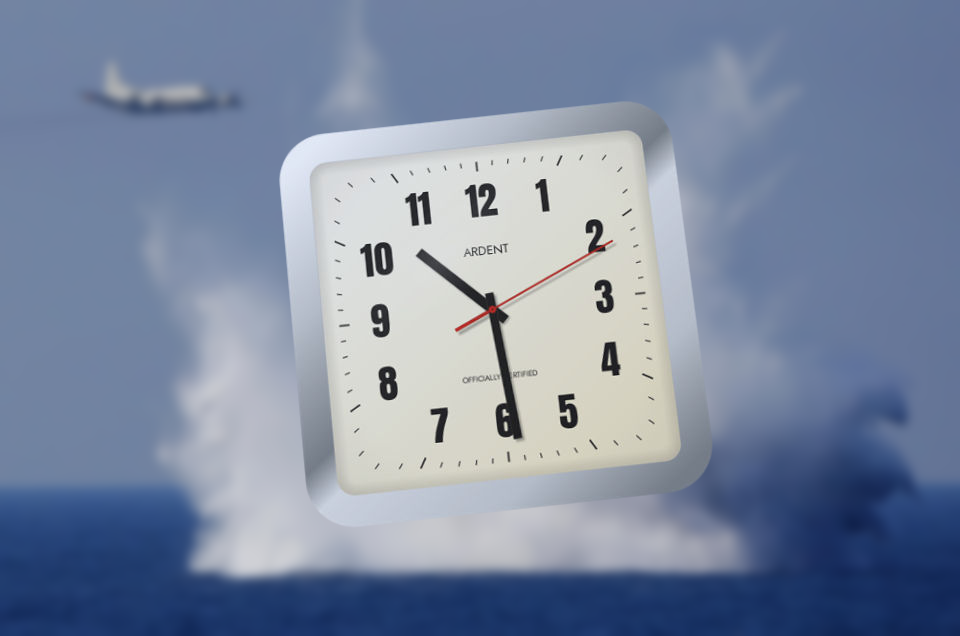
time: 10:29:11
